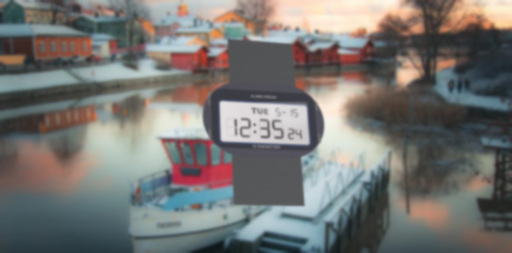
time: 12:35:24
